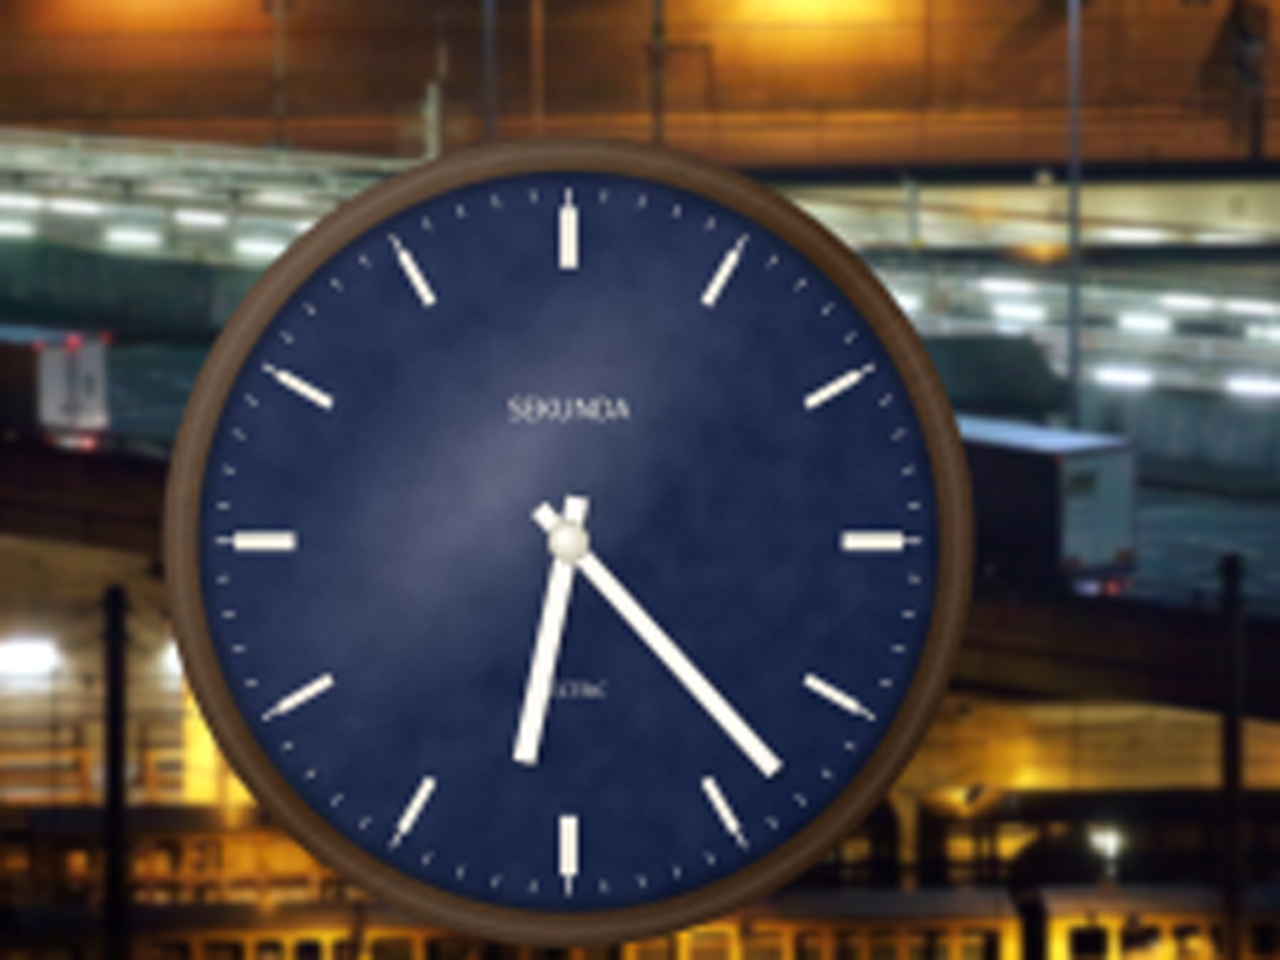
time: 6:23
